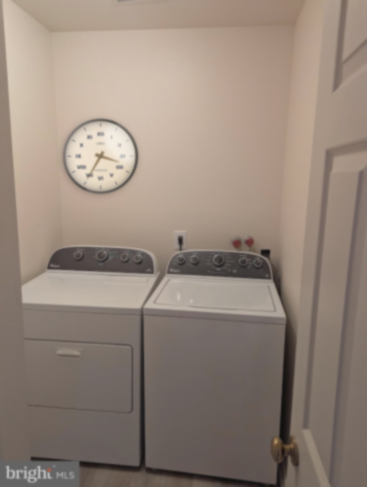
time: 3:35
